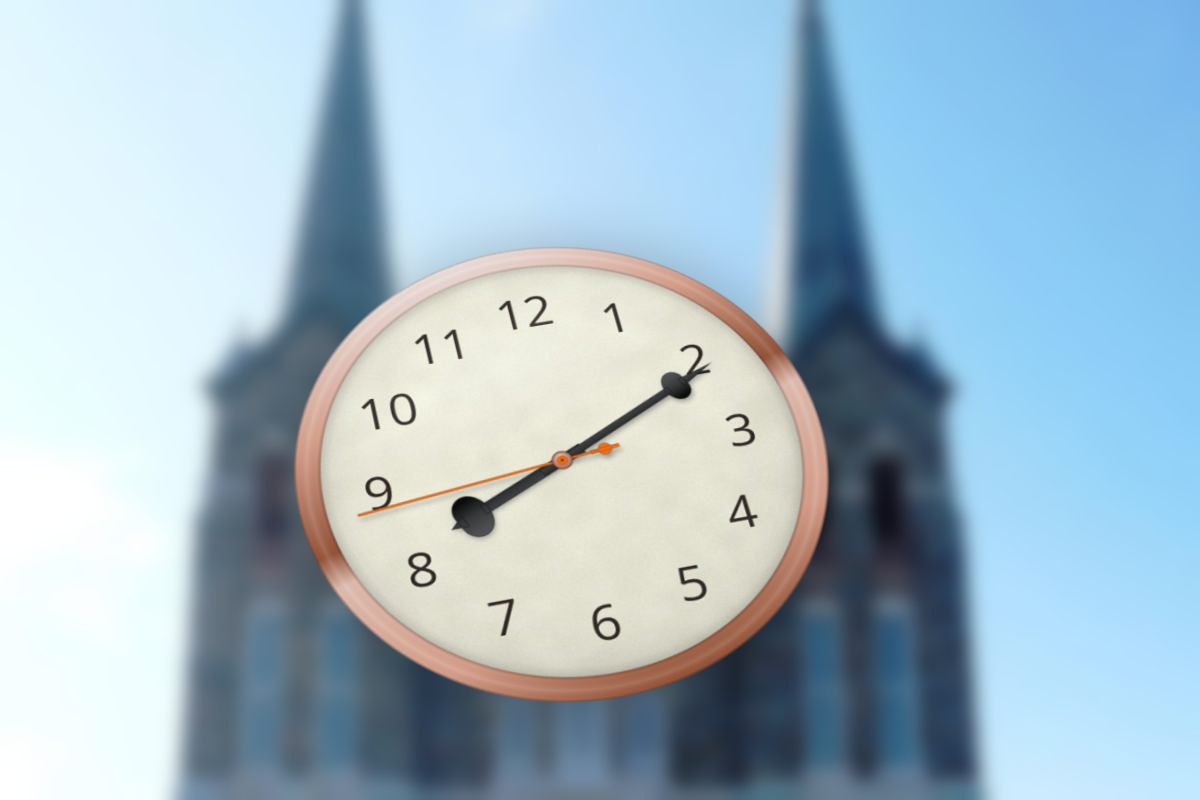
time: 8:10:44
